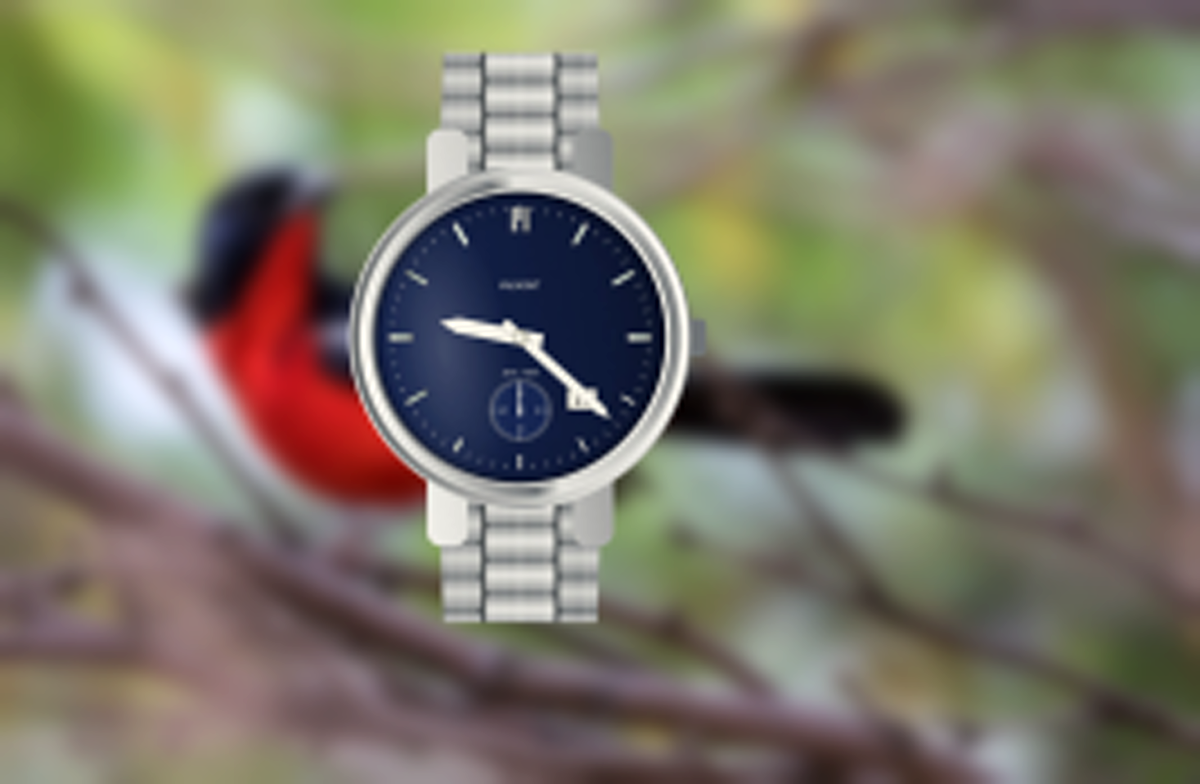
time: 9:22
